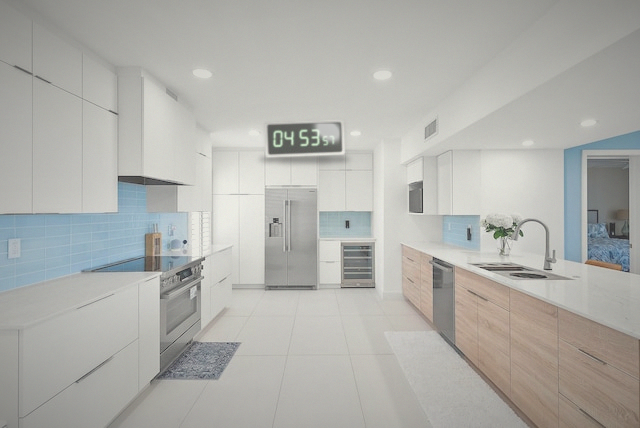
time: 4:53
